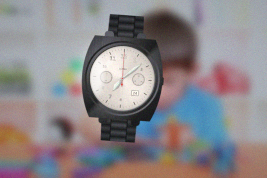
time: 7:08
